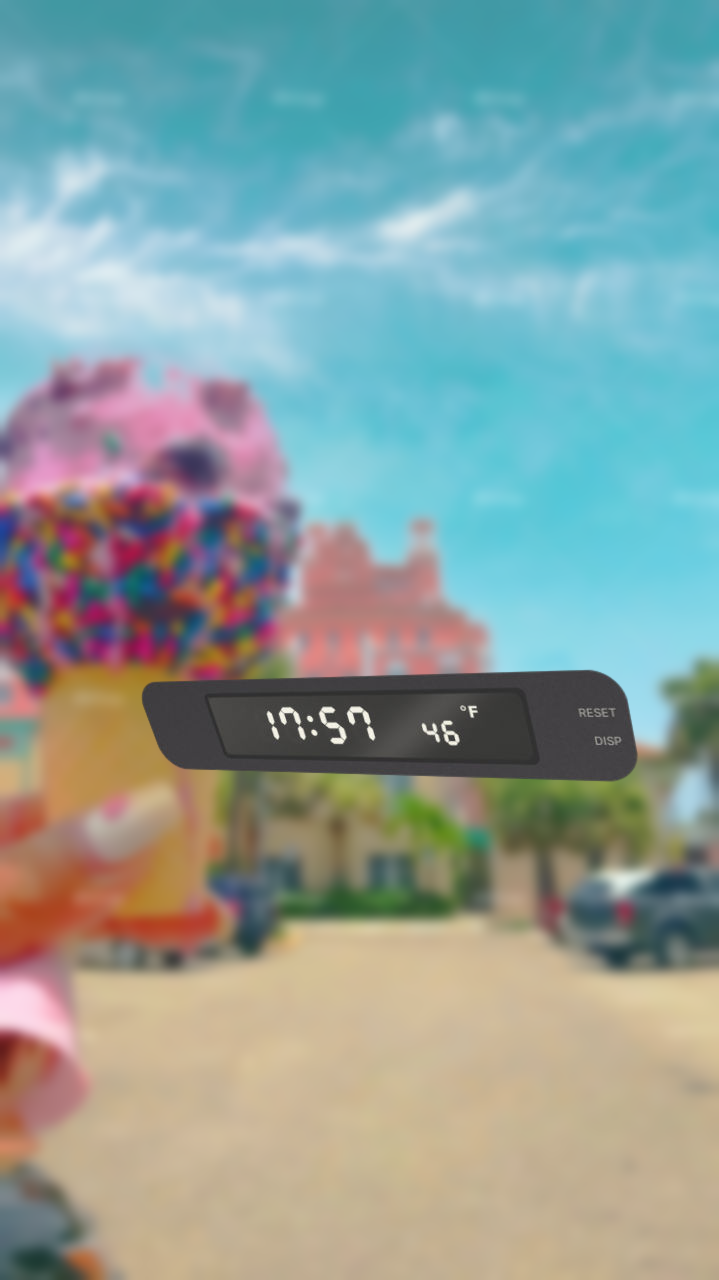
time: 17:57
